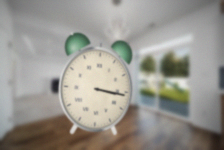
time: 3:16
